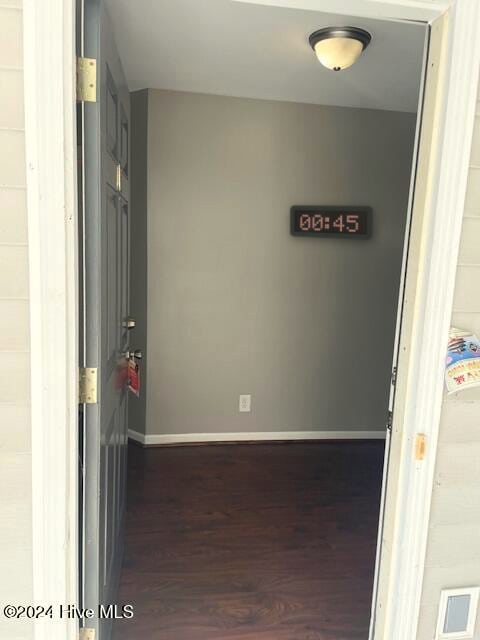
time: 0:45
